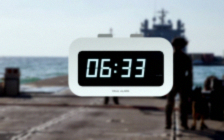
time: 6:33
